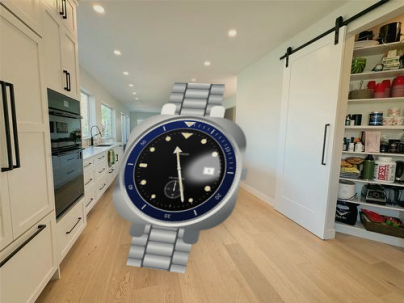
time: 11:27
